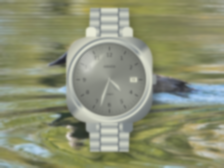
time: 4:33
